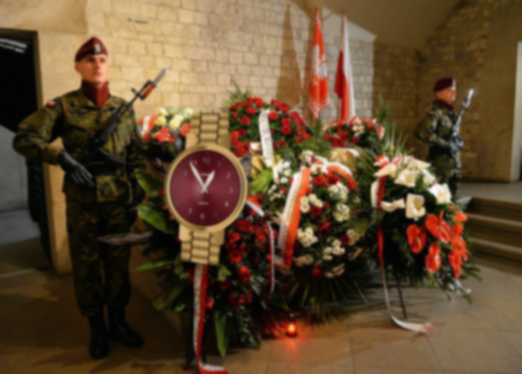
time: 12:54
